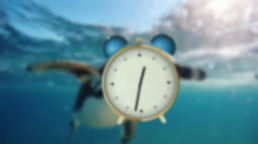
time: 12:32
